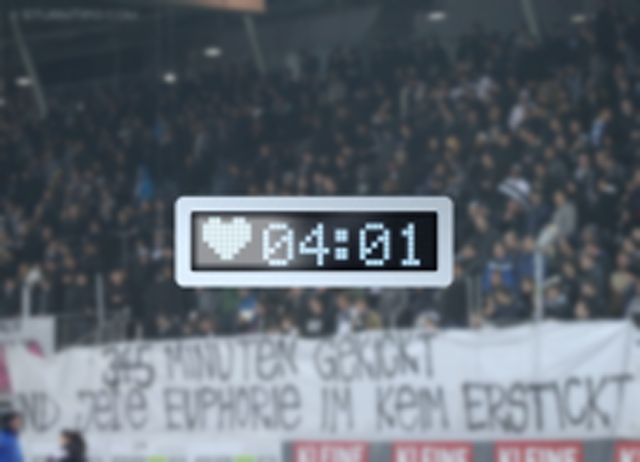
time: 4:01
